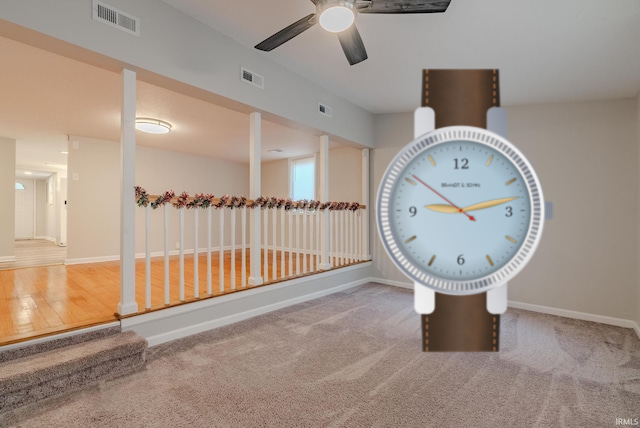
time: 9:12:51
